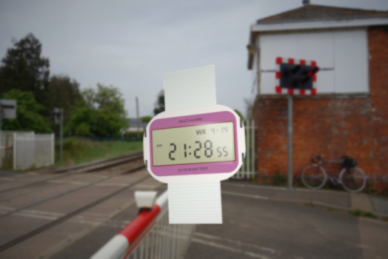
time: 21:28
